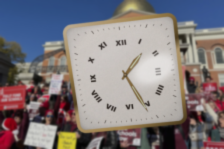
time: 1:26
